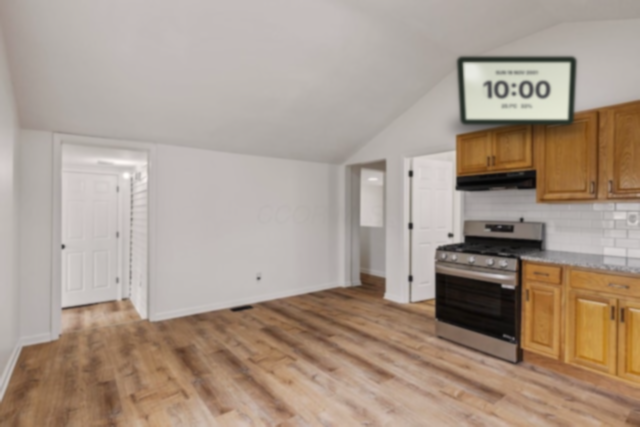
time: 10:00
